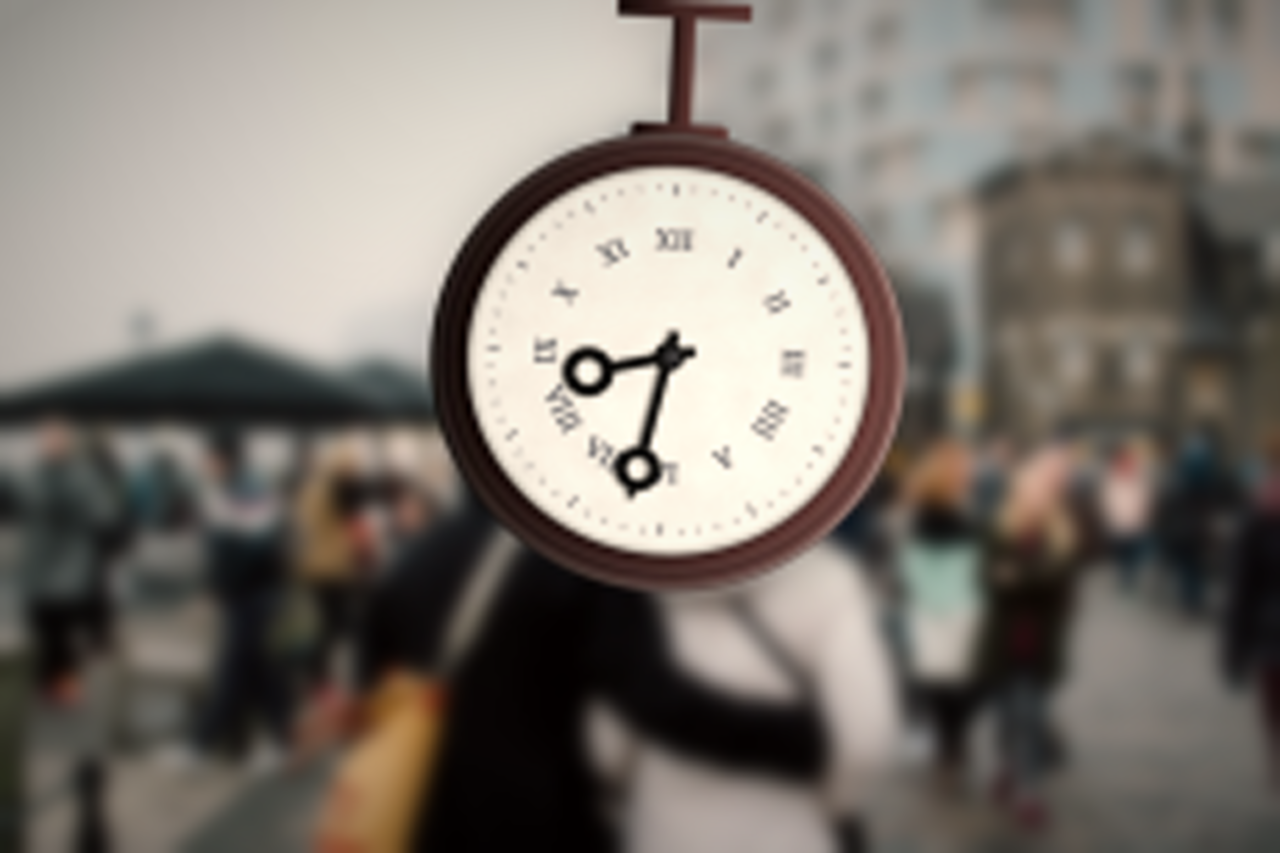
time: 8:32
